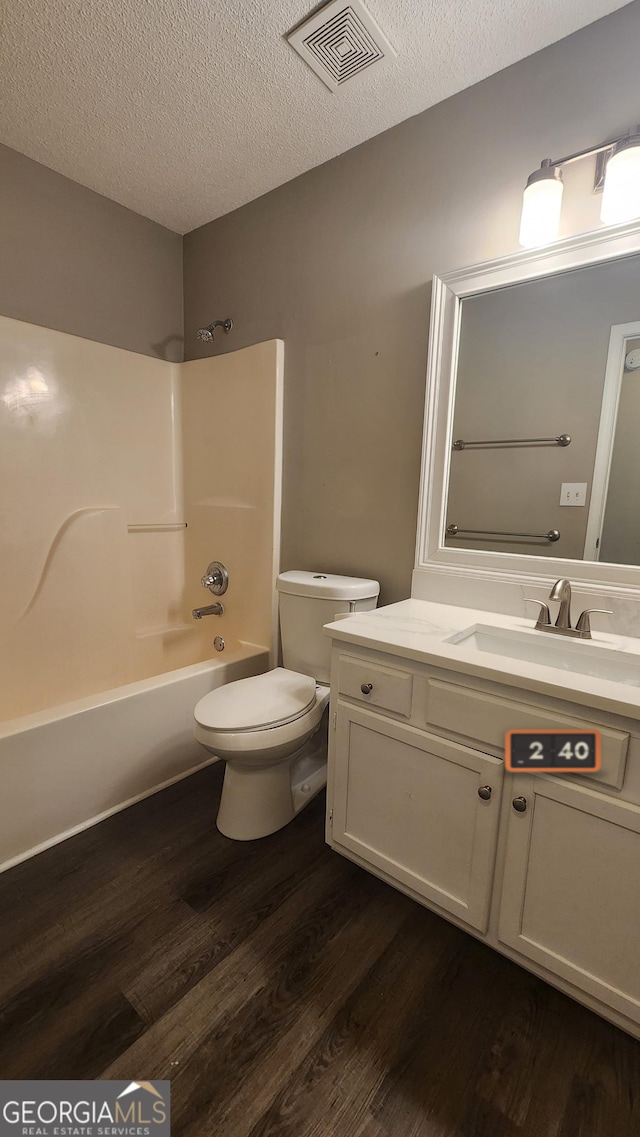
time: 2:40
